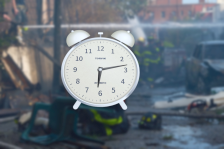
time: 6:13
